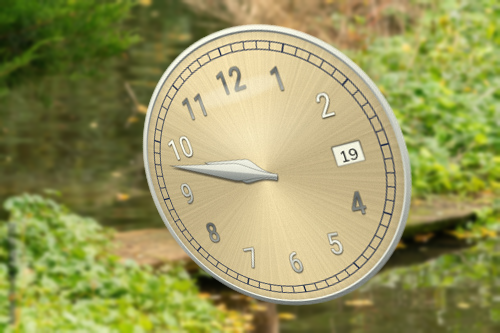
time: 9:48
